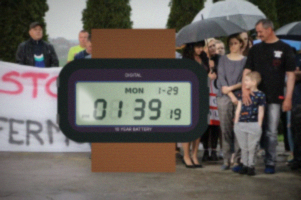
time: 1:39:19
